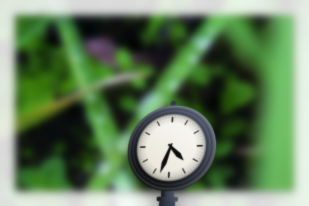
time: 4:33
